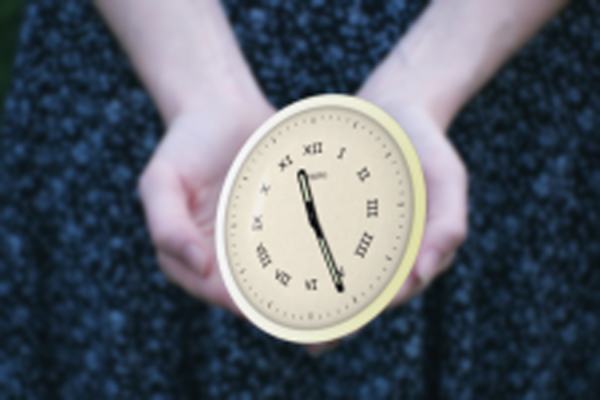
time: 11:26
